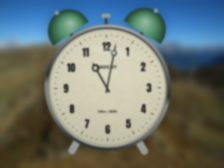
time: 11:02
